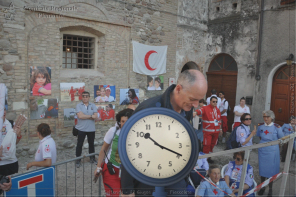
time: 10:19
